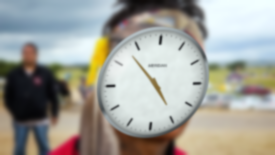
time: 4:53
